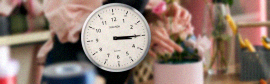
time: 3:15
